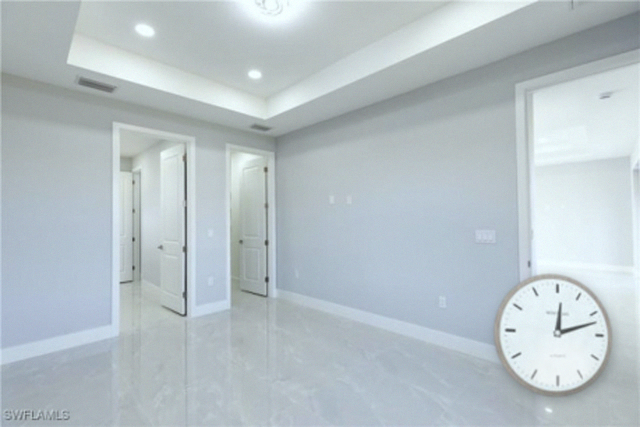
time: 12:12
